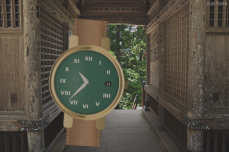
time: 10:37
